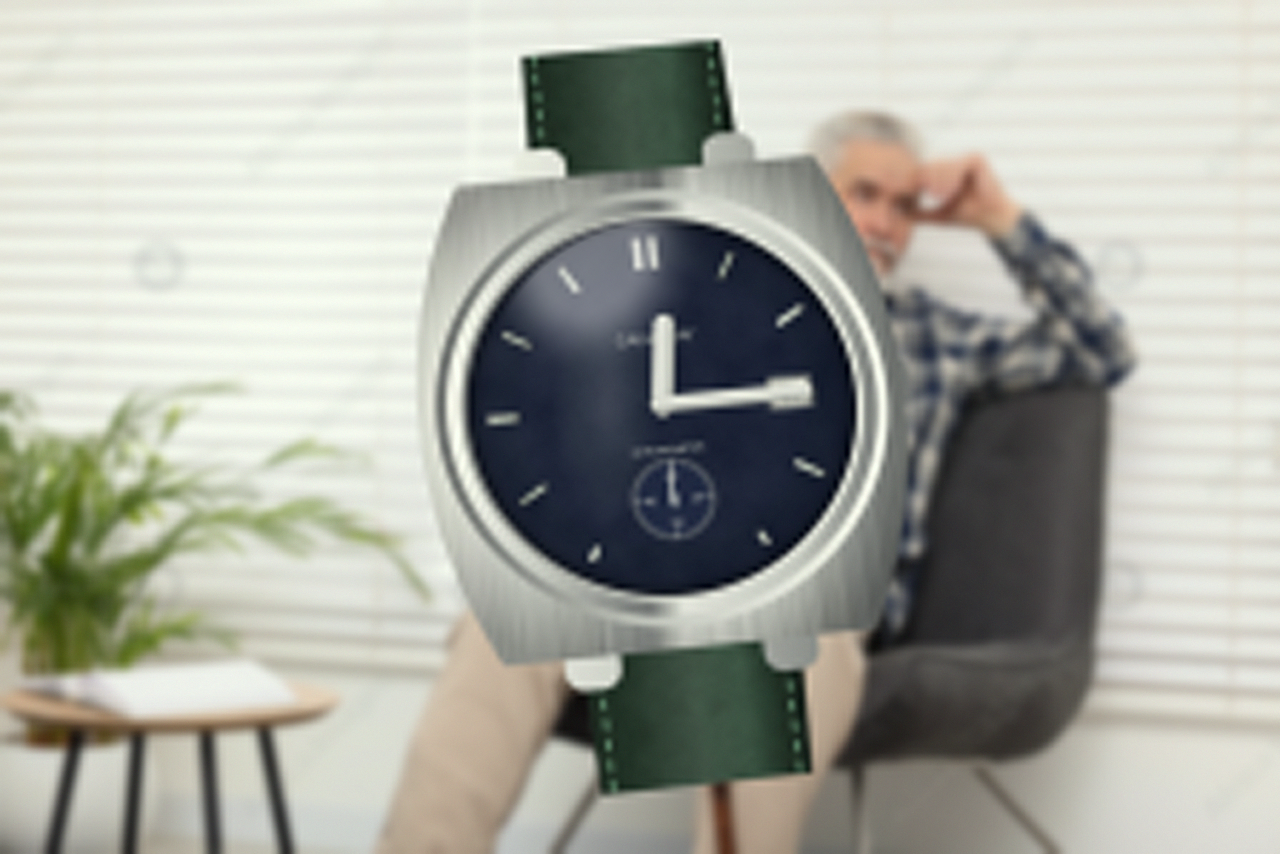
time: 12:15
